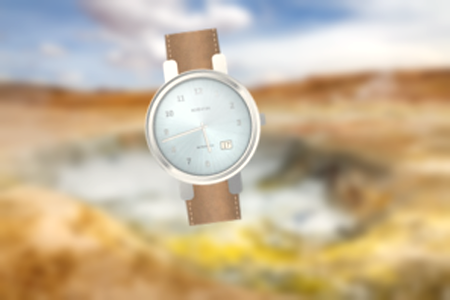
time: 5:43
